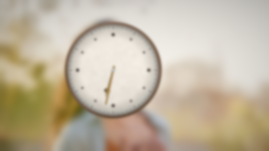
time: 6:32
